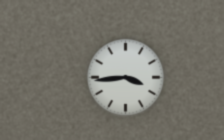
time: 3:44
